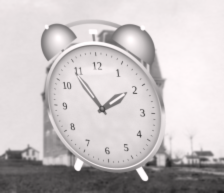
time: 1:54
